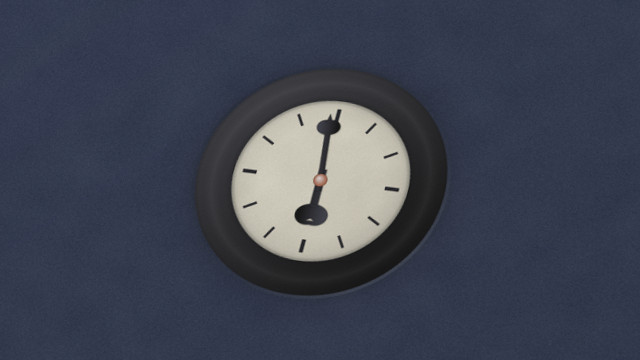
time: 5:59
